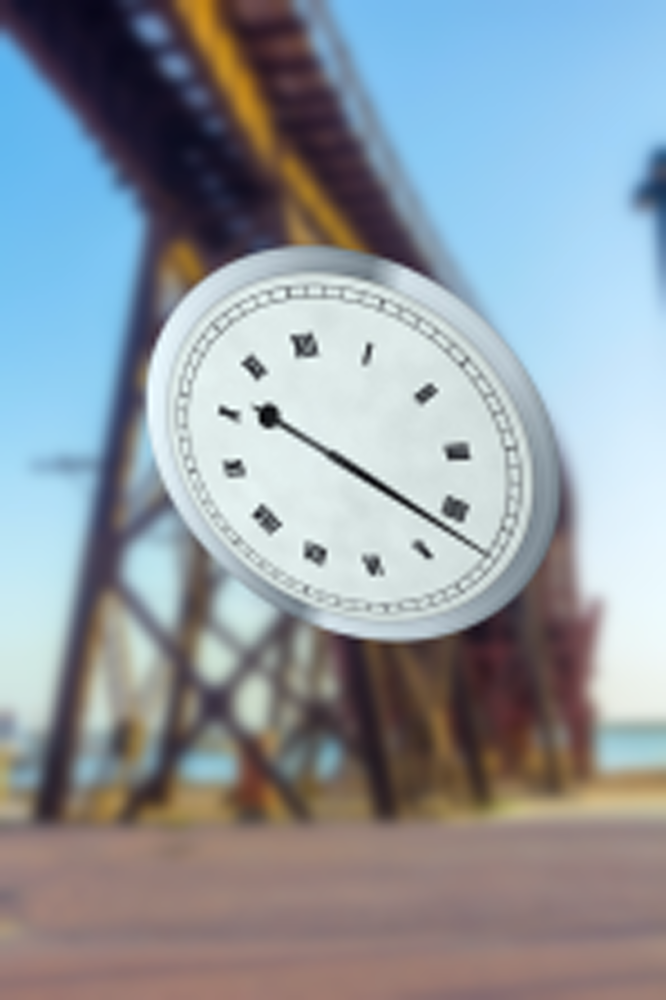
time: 10:22
